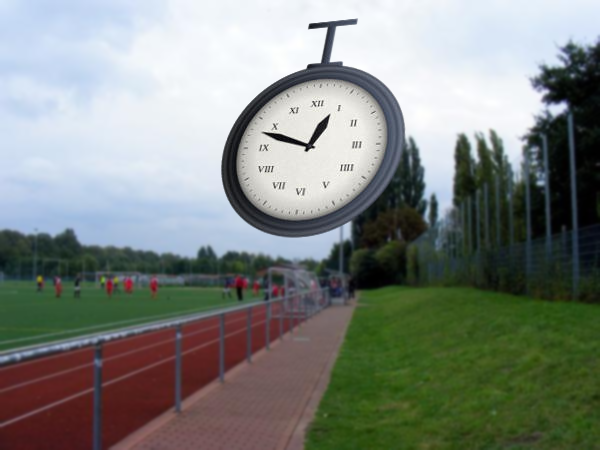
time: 12:48
